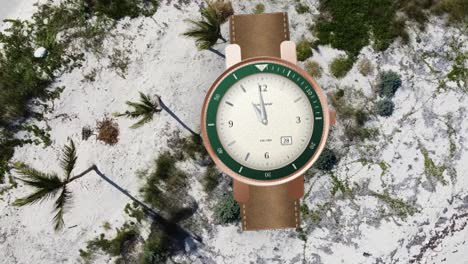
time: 10:59
